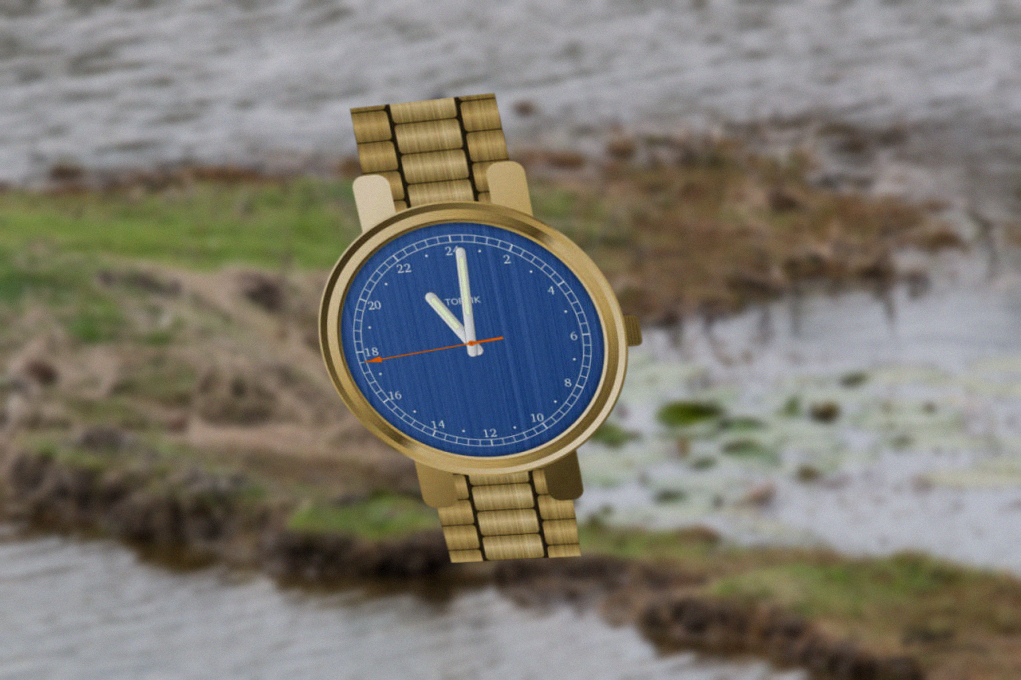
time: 22:00:44
